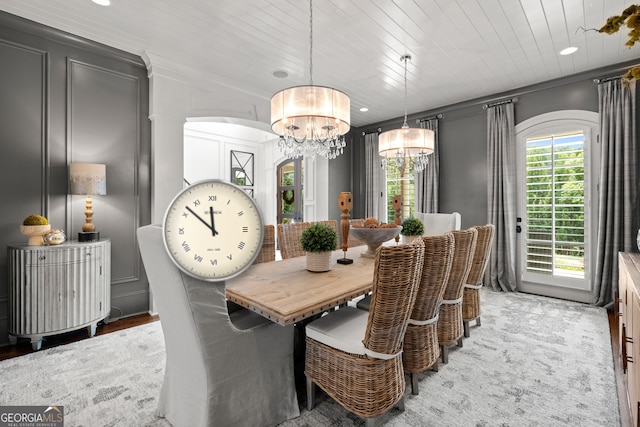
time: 11:52
